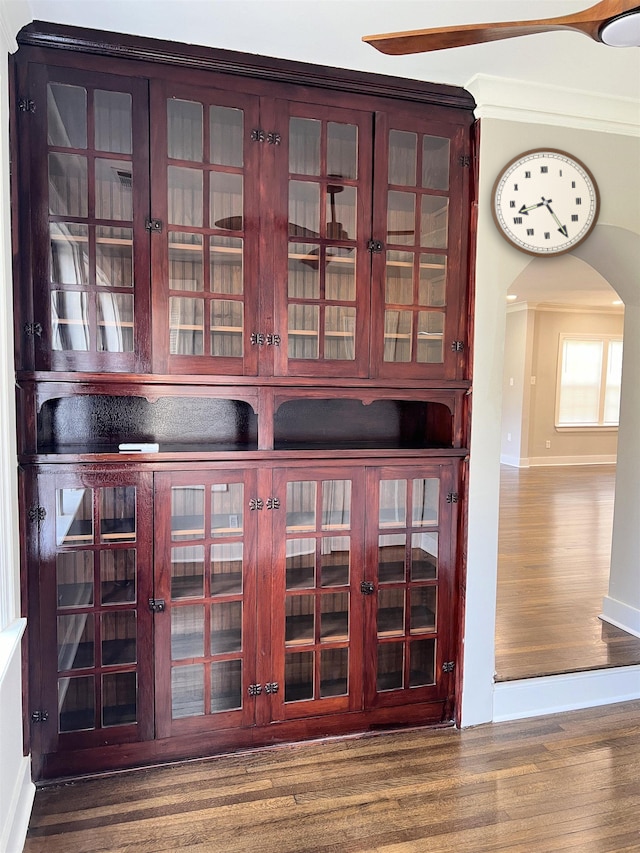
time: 8:25
